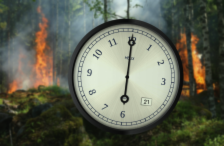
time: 6:00
